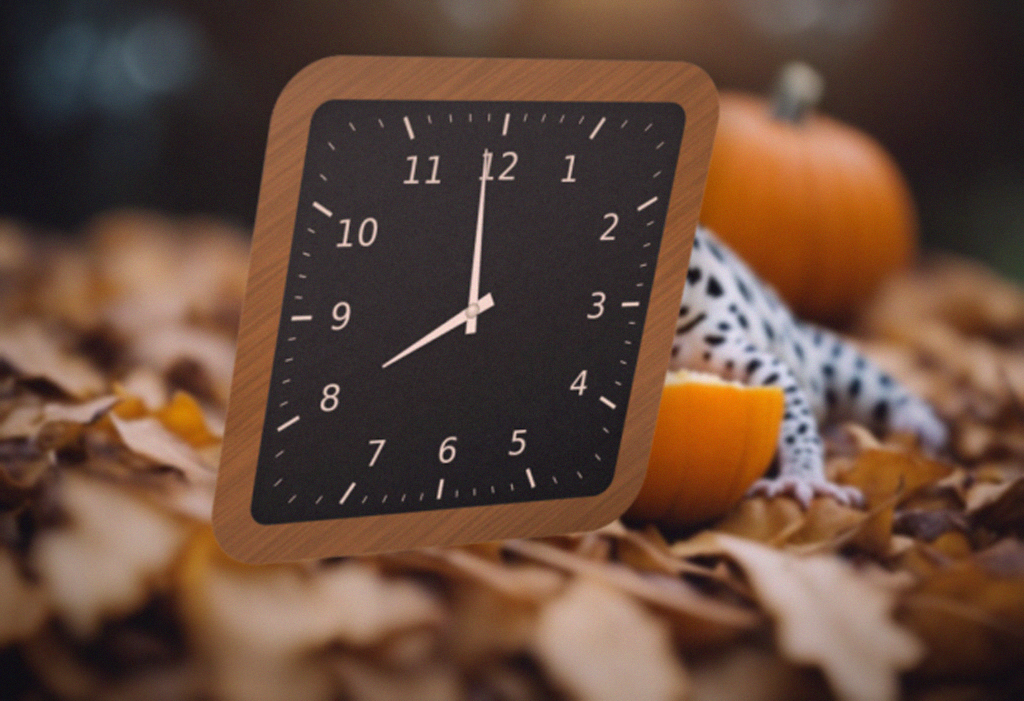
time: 7:59
